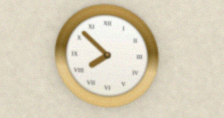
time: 7:52
